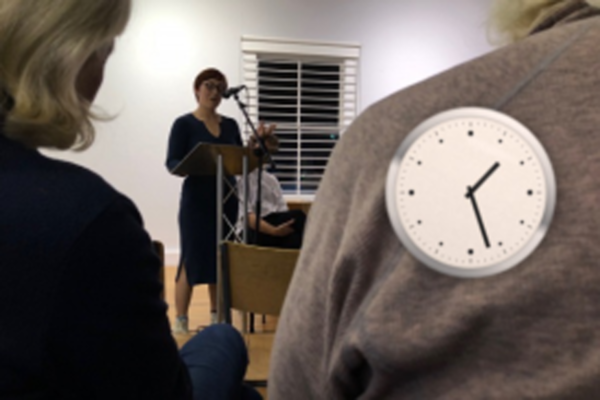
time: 1:27
